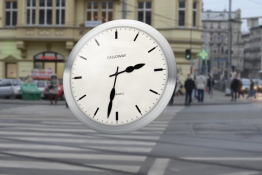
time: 2:32
